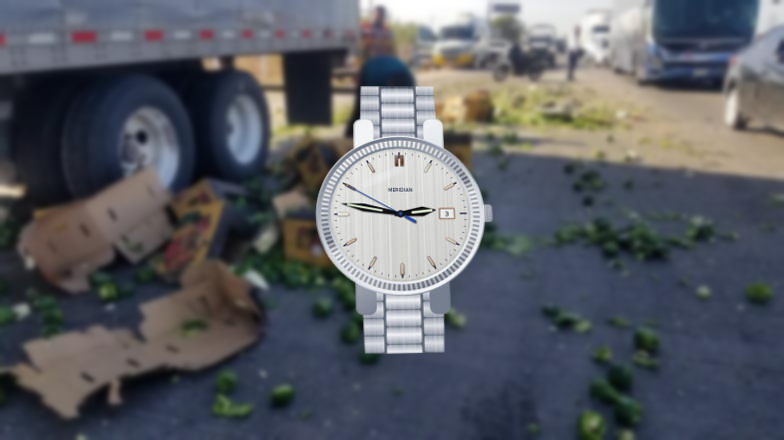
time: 2:46:50
